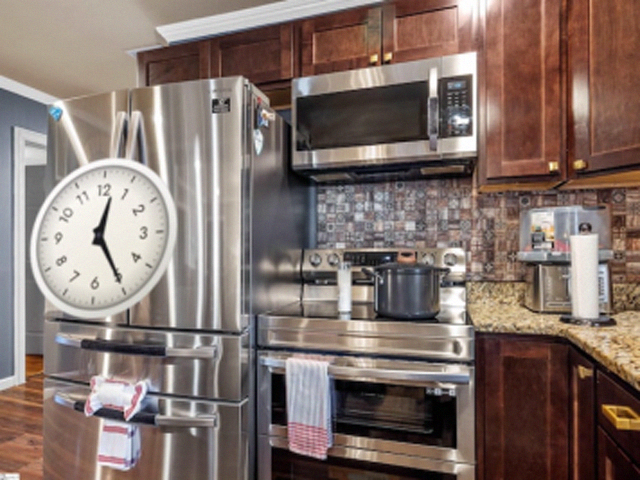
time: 12:25
